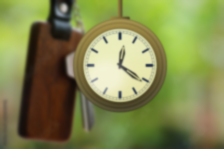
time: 12:21
